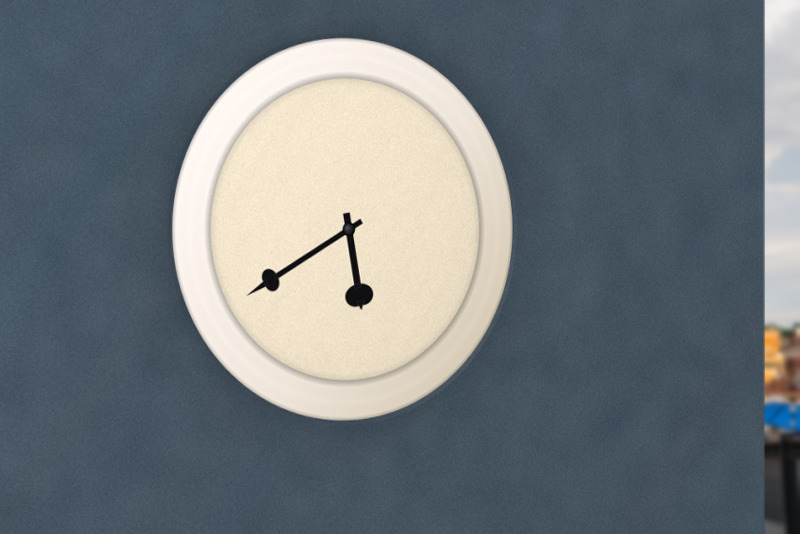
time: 5:40
